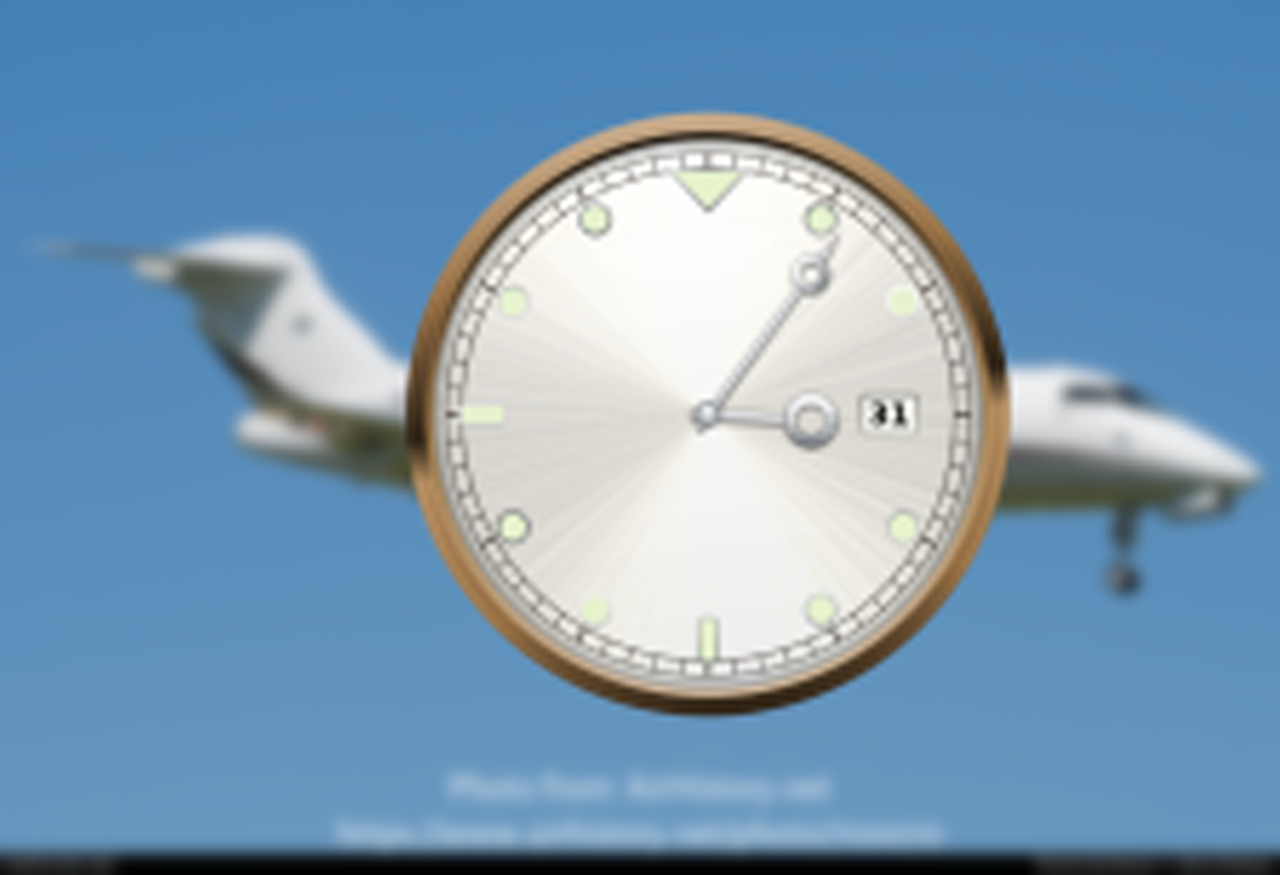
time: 3:06
